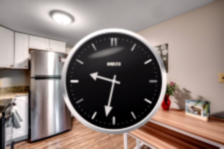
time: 9:32
